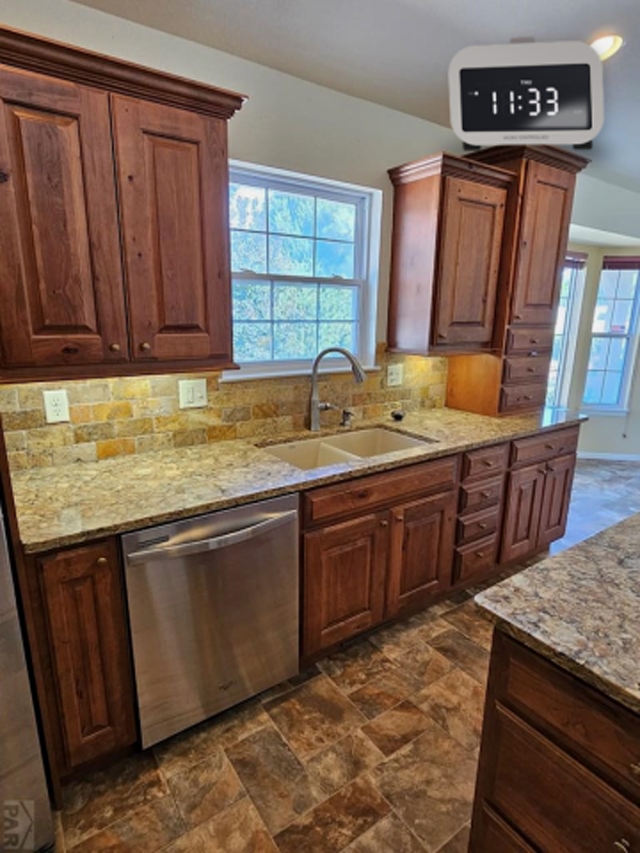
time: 11:33
